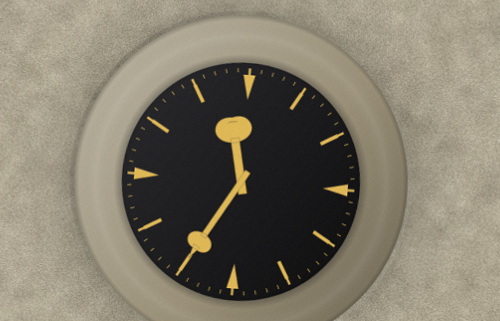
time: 11:35
